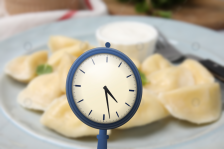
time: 4:28
